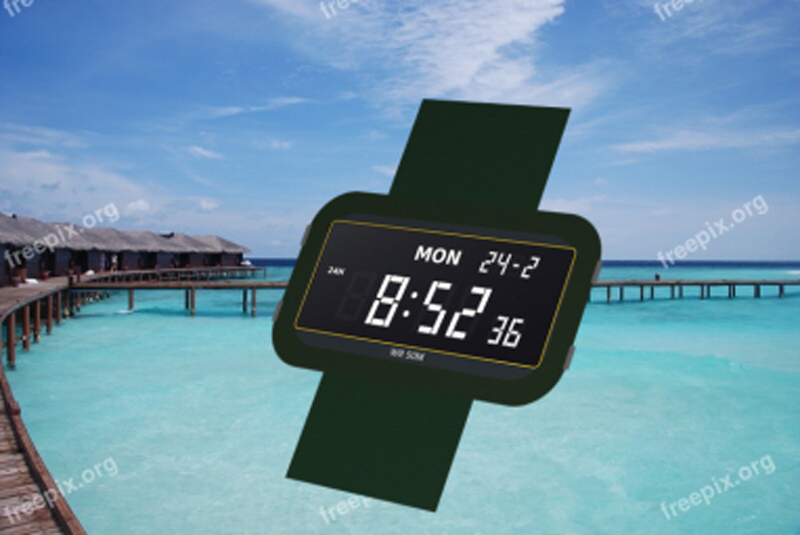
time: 8:52:36
